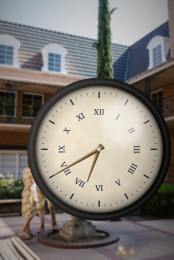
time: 6:40
